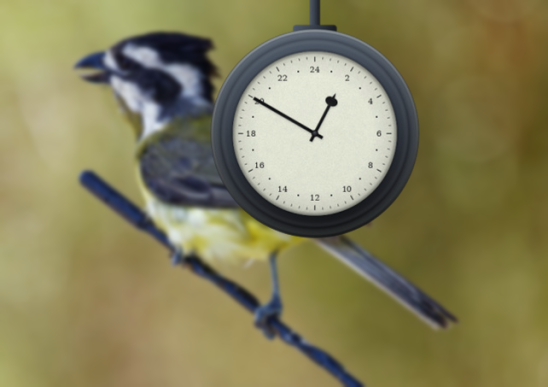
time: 1:50
